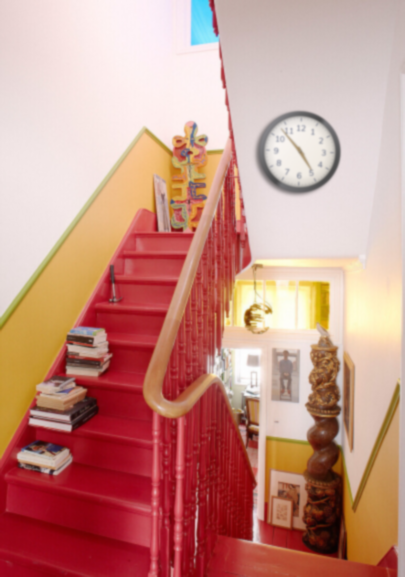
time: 4:53
